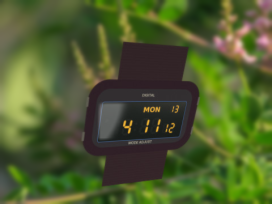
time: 4:11:12
